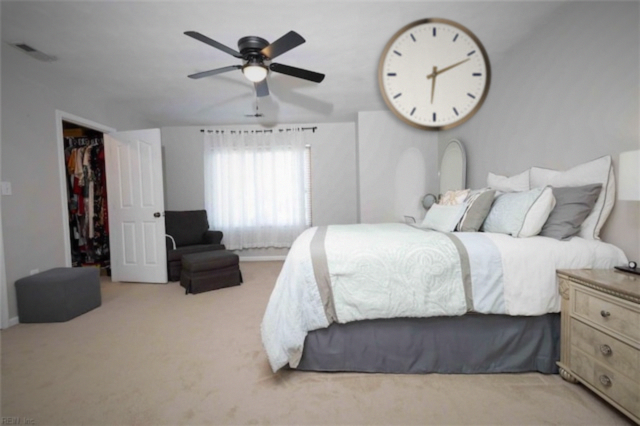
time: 6:11
